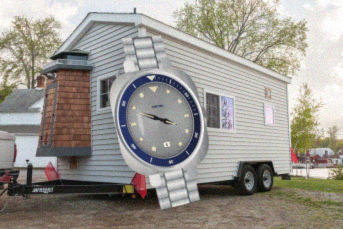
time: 3:49
